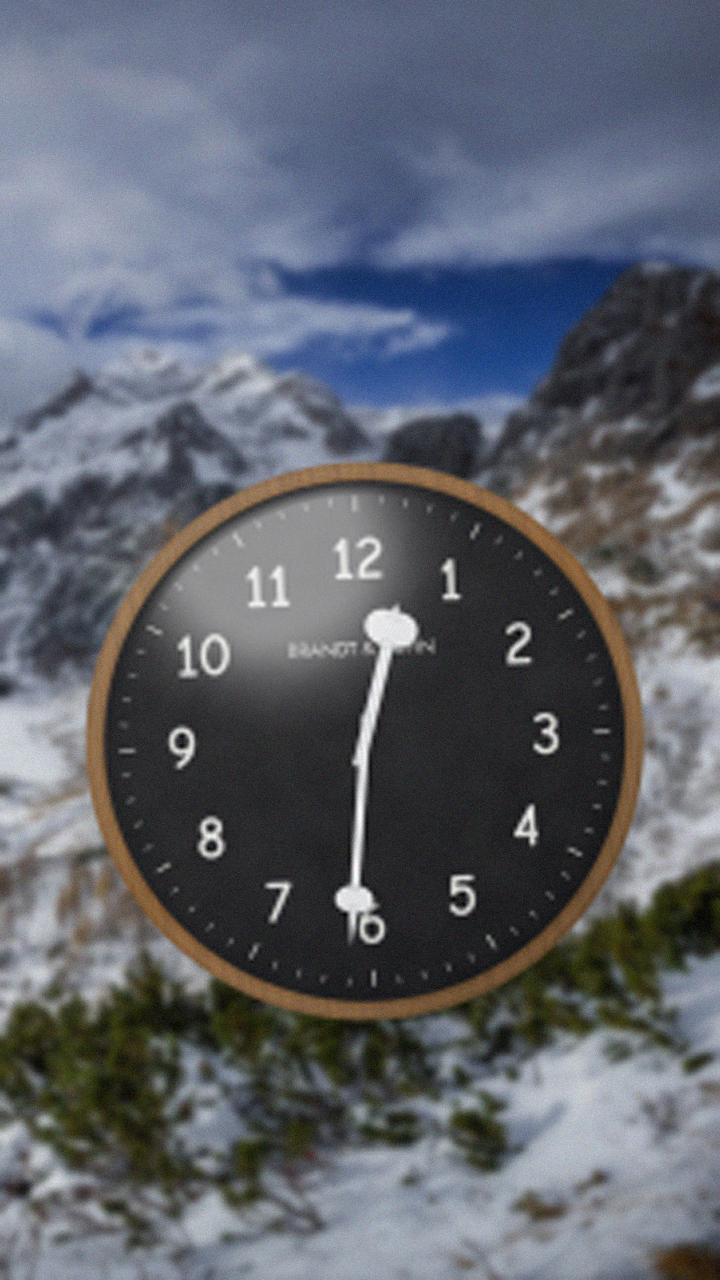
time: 12:31
